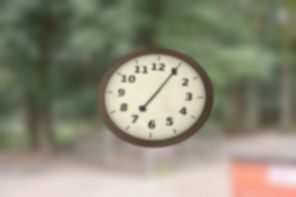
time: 7:05
